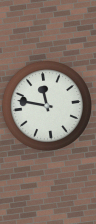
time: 11:48
